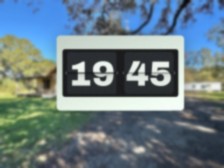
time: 19:45
